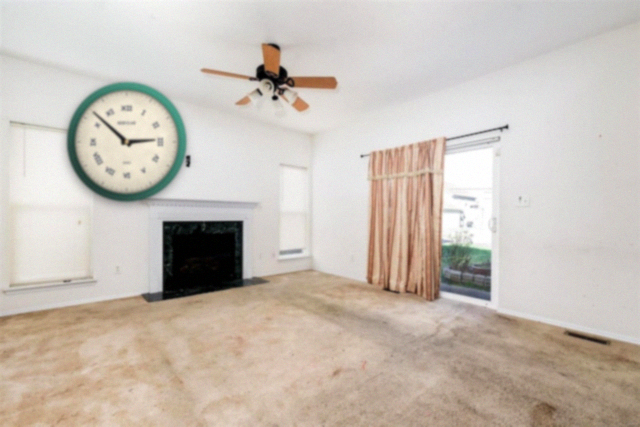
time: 2:52
